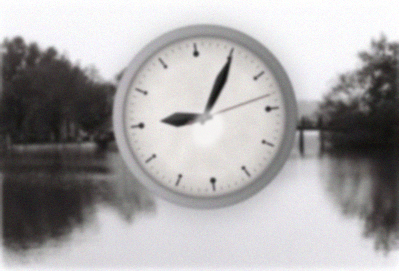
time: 9:05:13
